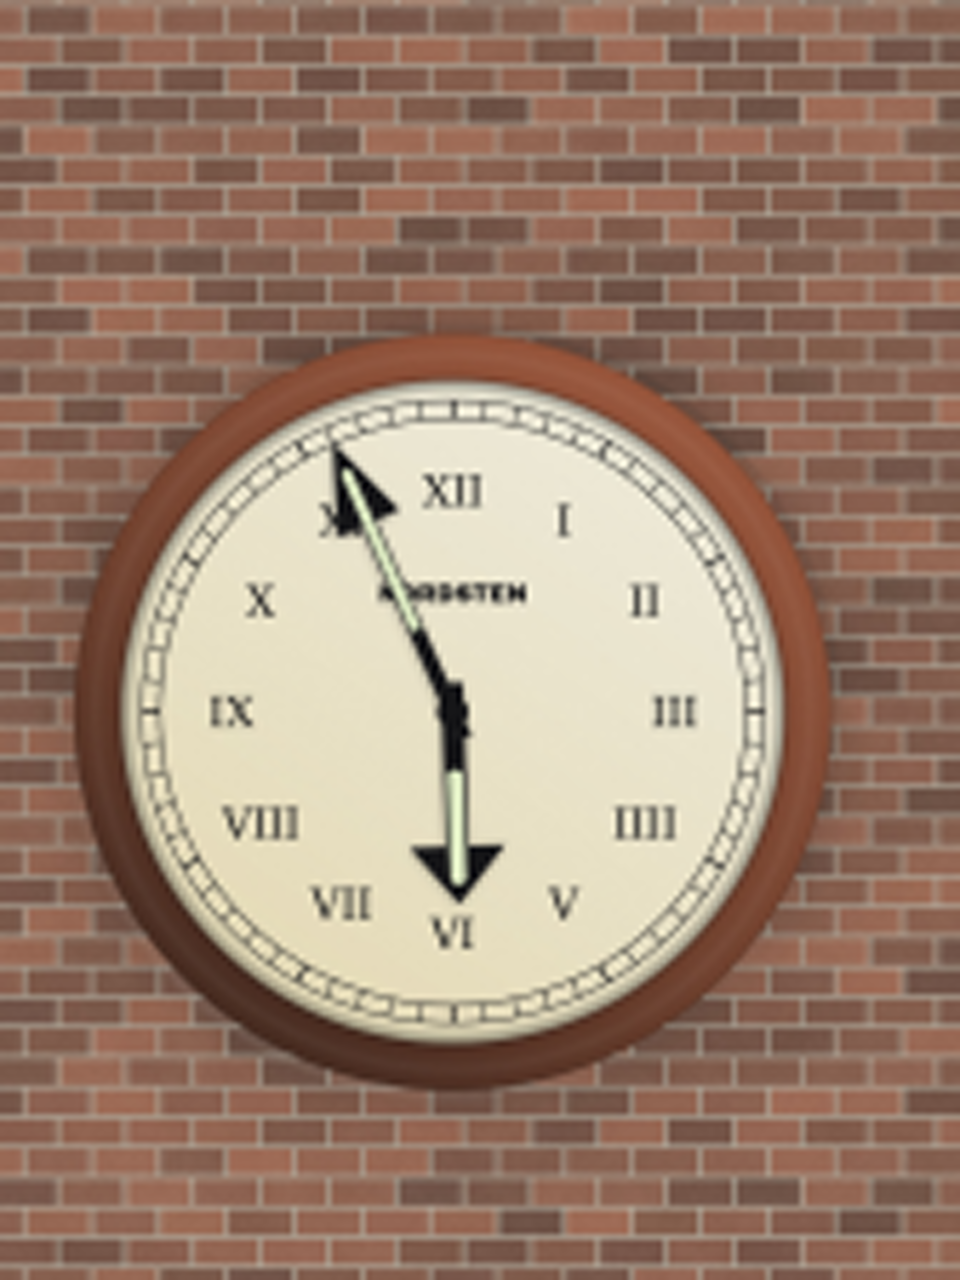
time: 5:56
